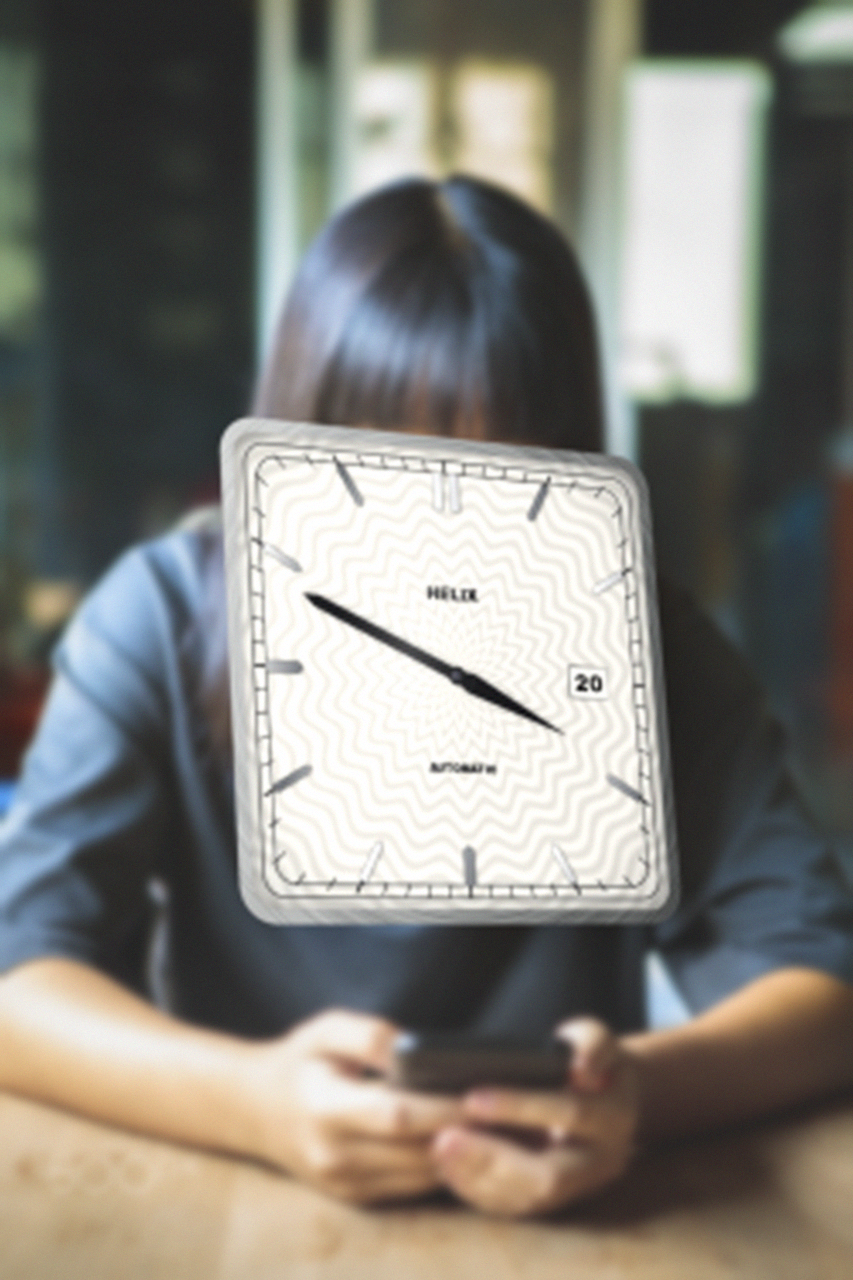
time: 3:49
